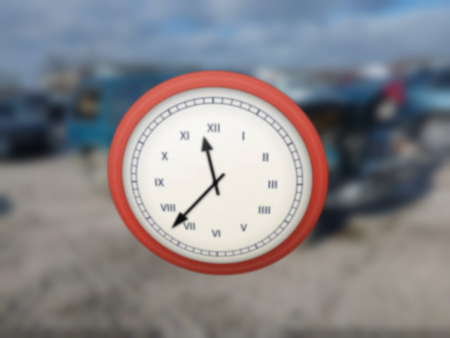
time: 11:37
